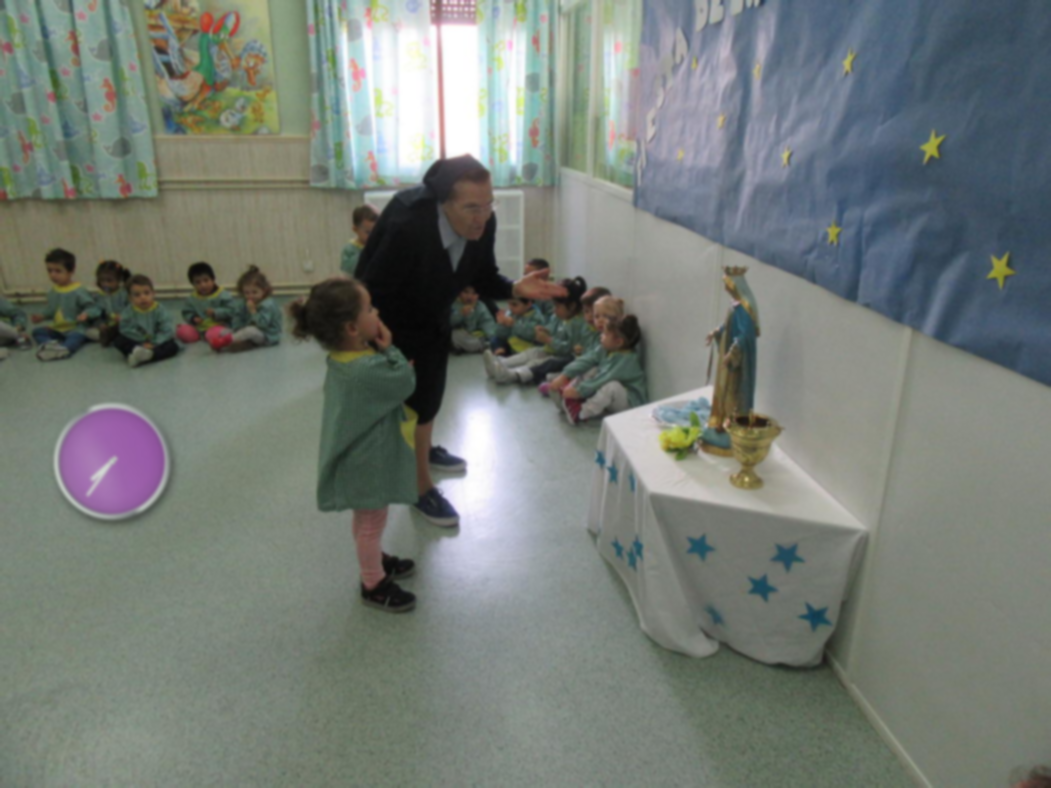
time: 7:36
